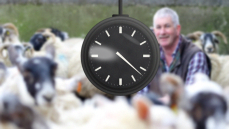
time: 4:22
